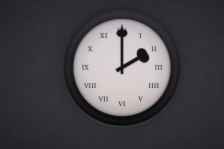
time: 2:00
